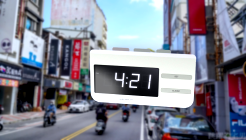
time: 4:21
